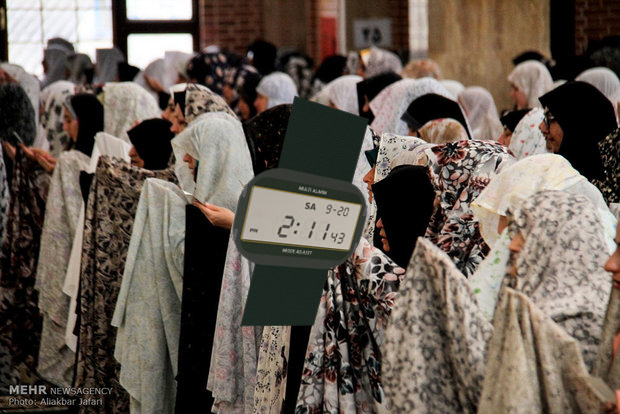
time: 2:11:43
